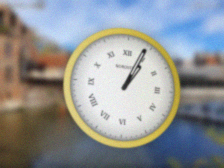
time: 1:04
